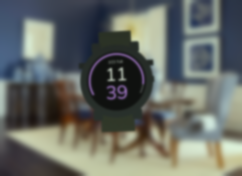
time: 11:39
